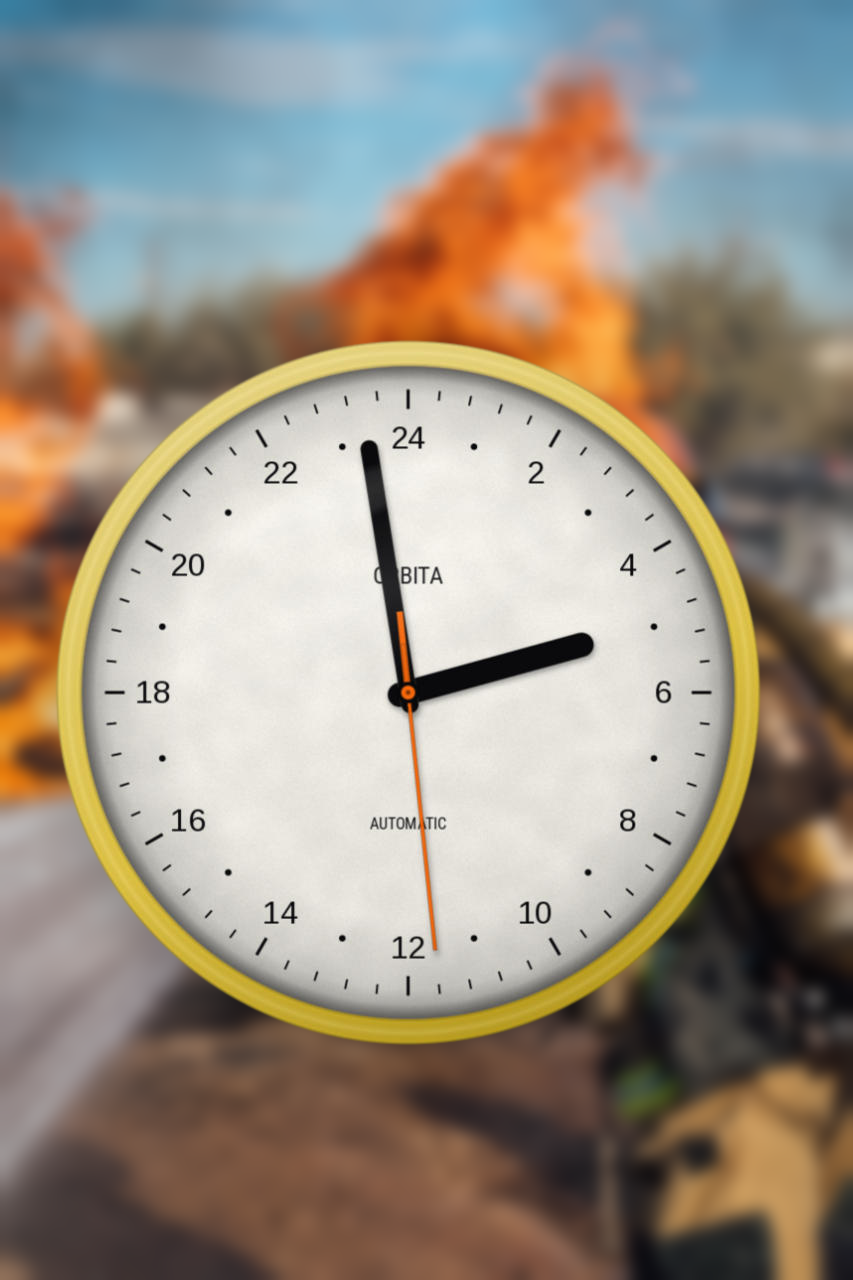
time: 4:58:29
